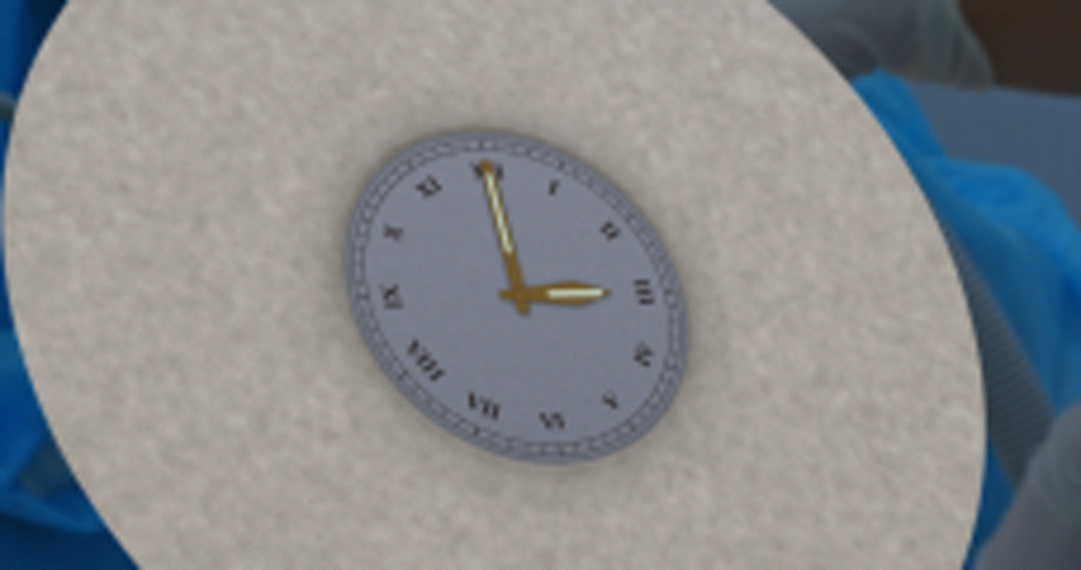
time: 3:00
